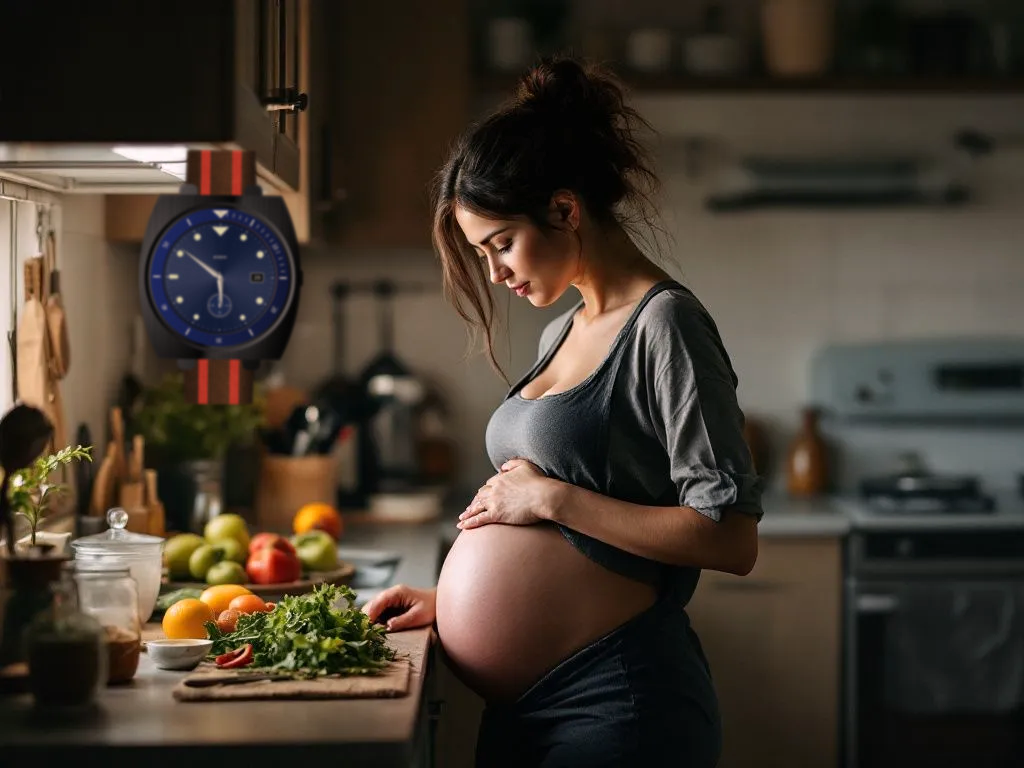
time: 5:51
